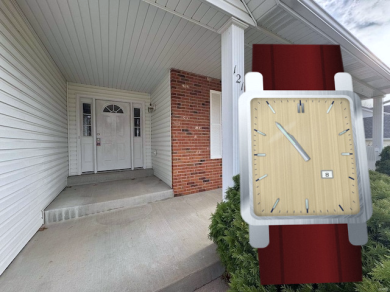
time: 10:54
